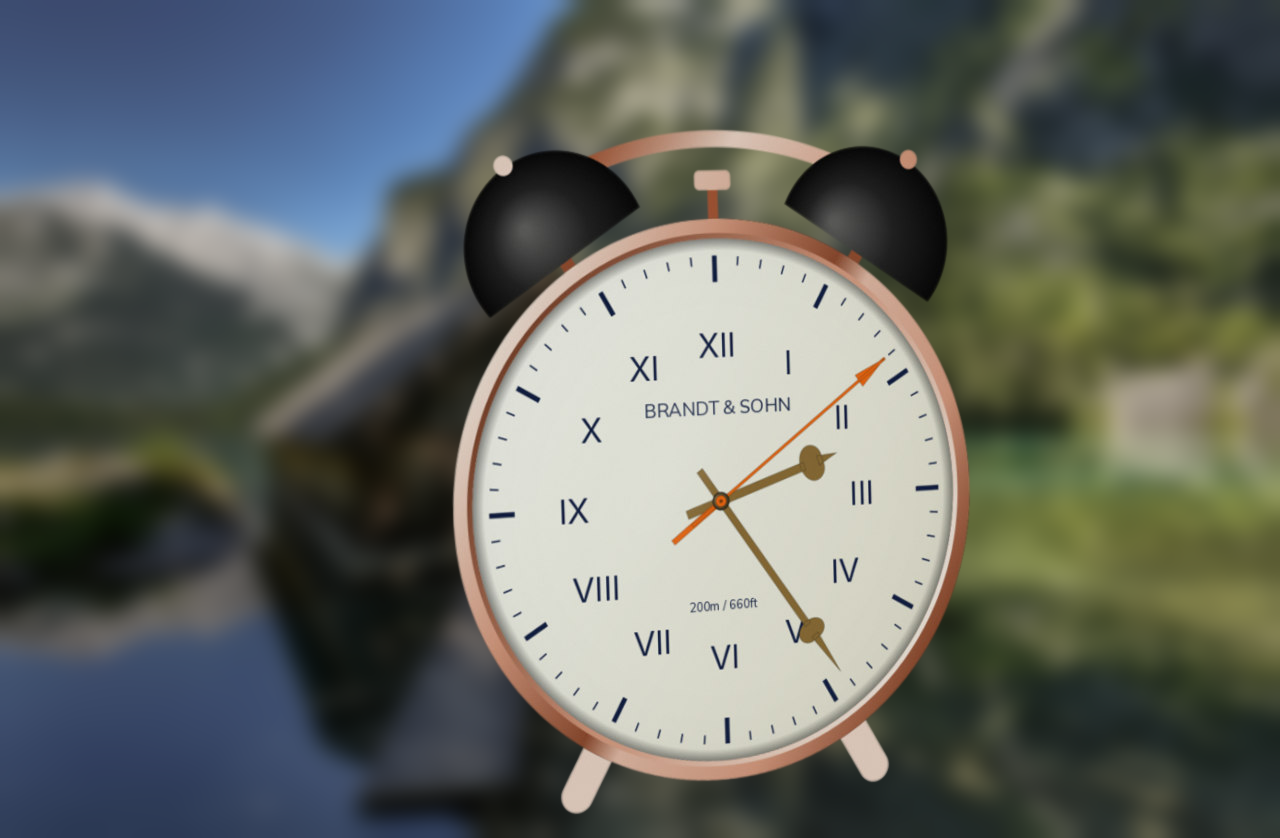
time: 2:24:09
